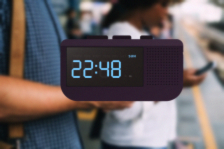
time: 22:48
